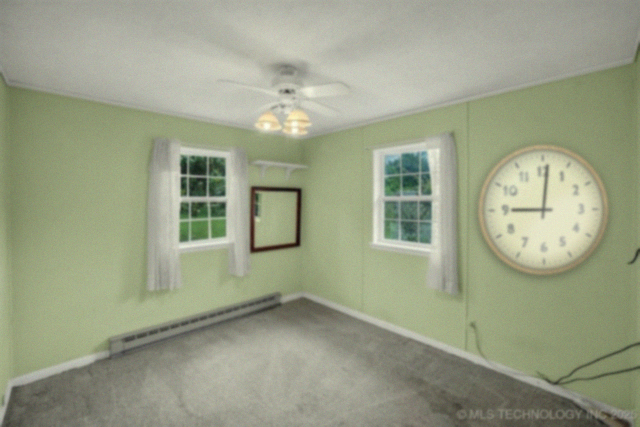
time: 9:01
